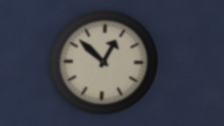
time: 12:52
